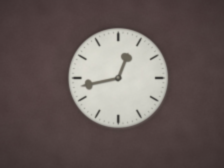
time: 12:43
